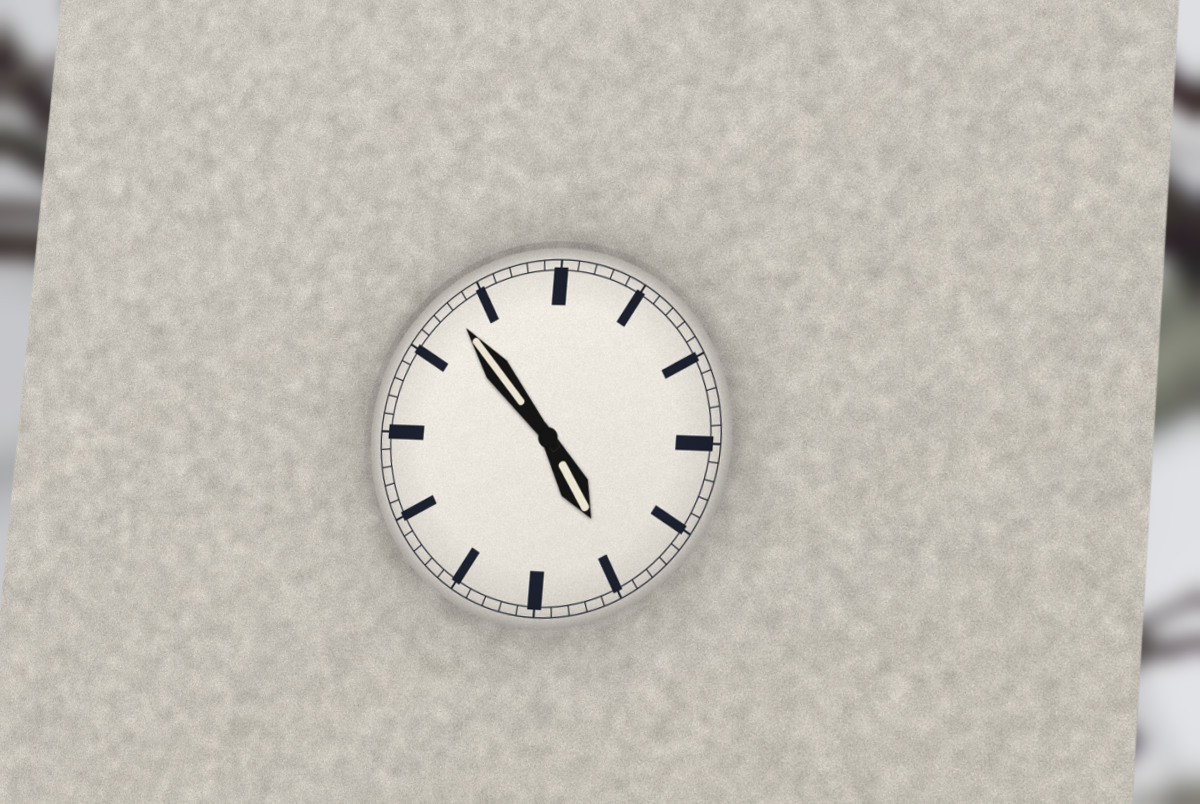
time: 4:53
